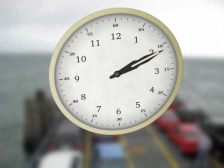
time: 2:11
